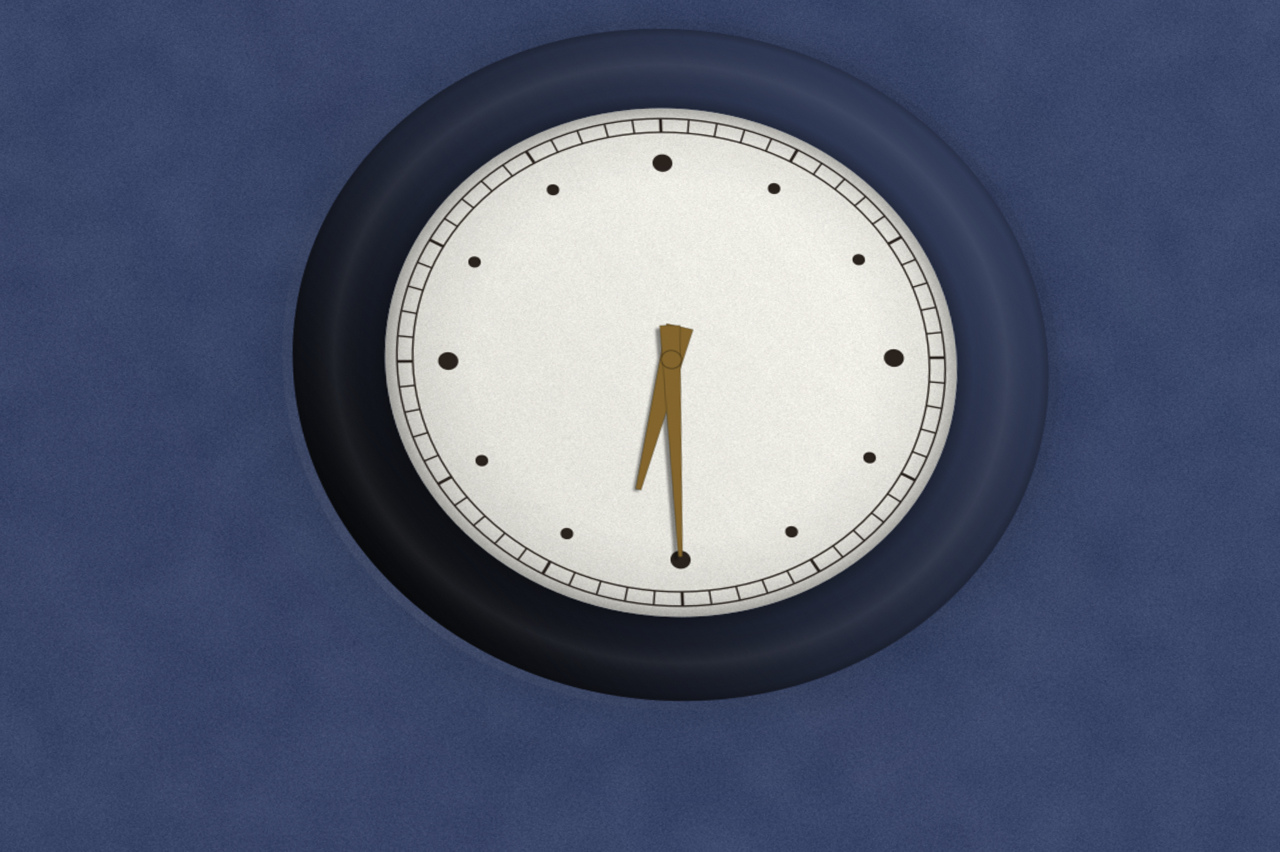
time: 6:30
